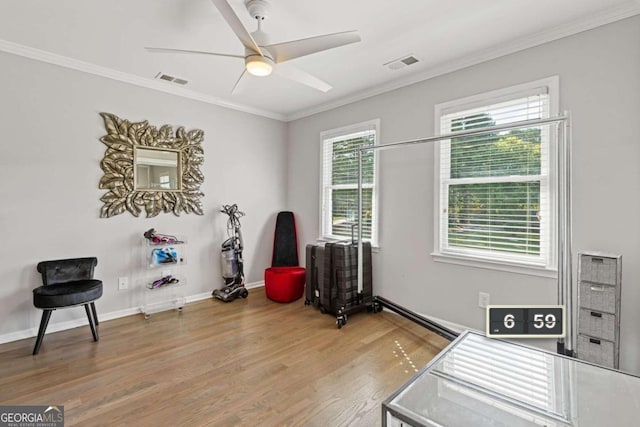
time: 6:59
